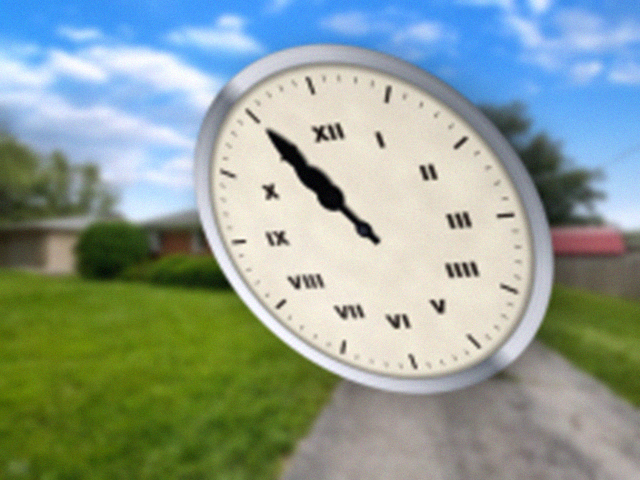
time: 10:55
